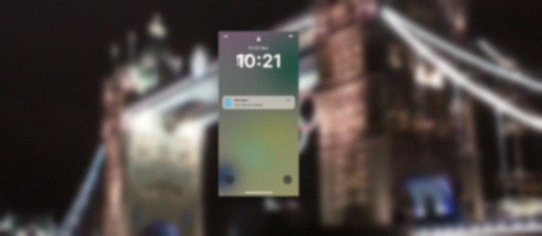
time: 10:21
